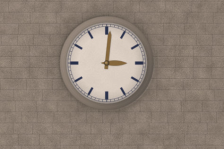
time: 3:01
